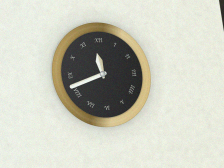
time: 11:42
